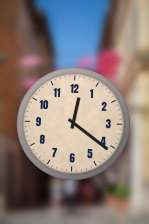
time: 12:21
